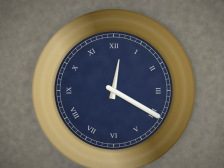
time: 12:20
